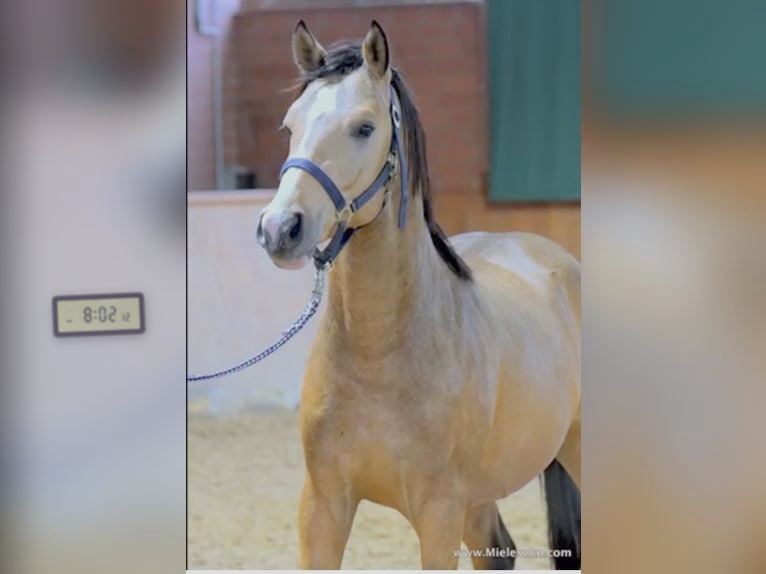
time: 8:02
